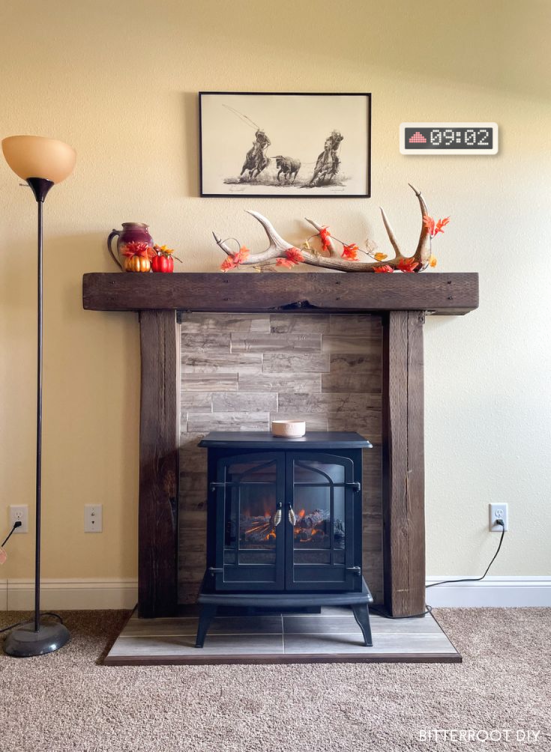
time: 9:02
